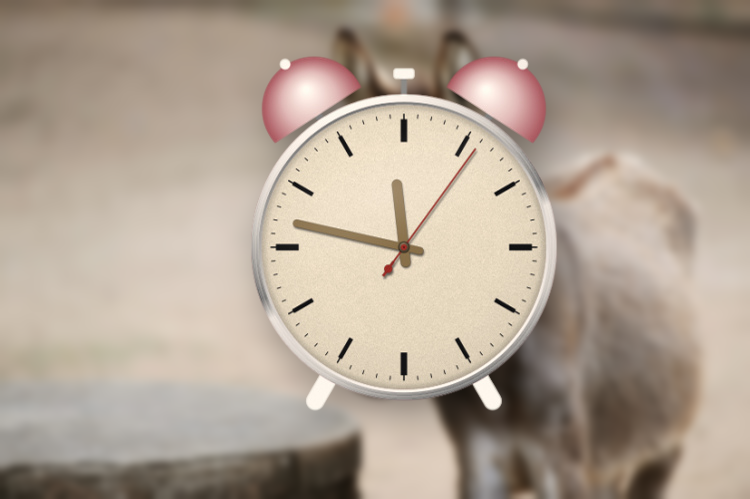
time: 11:47:06
